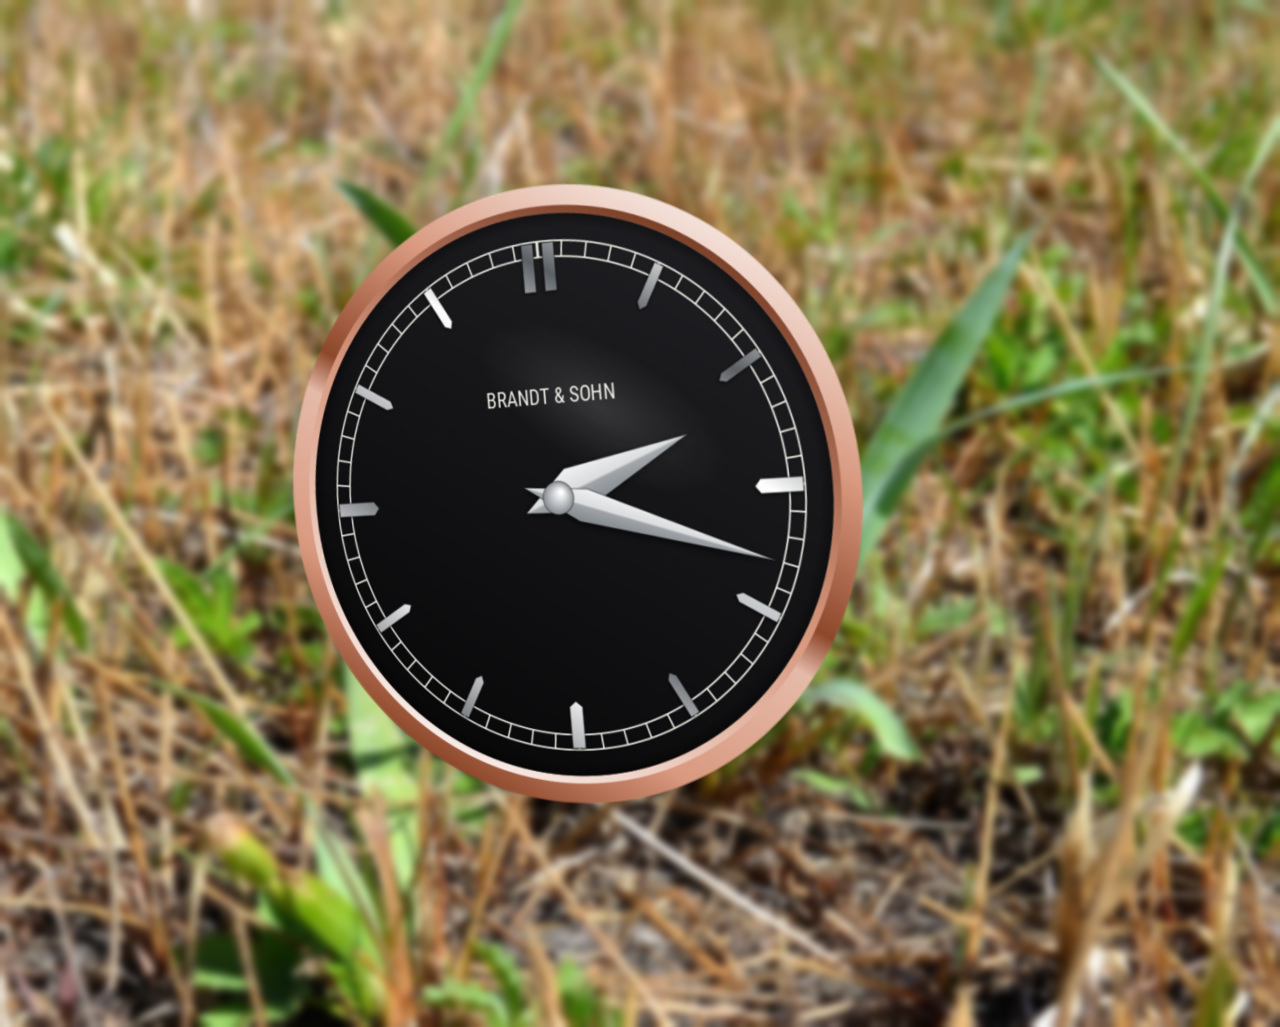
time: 2:18
